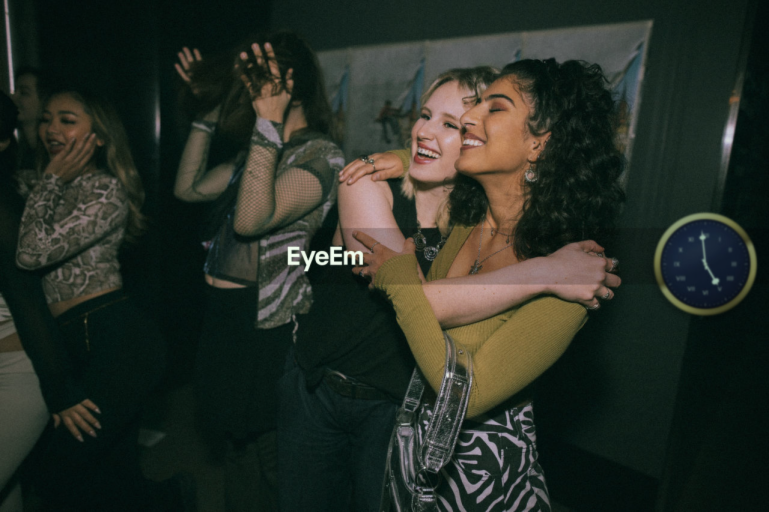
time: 4:59
